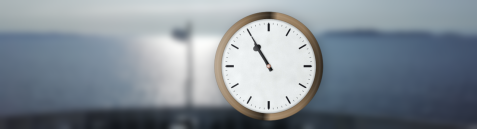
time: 10:55
